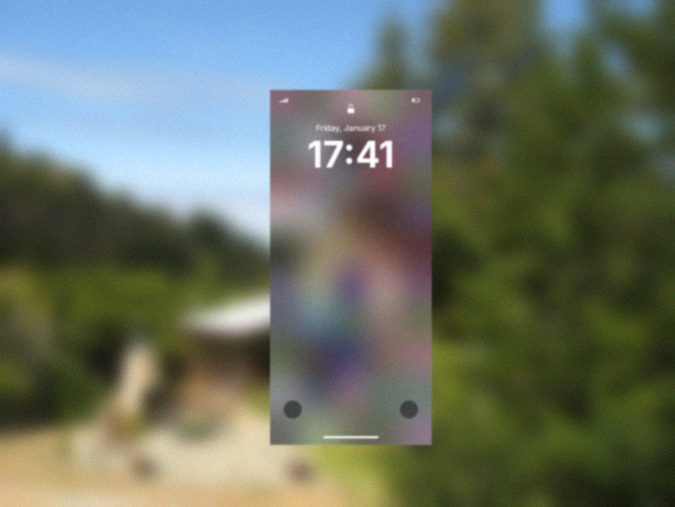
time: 17:41
